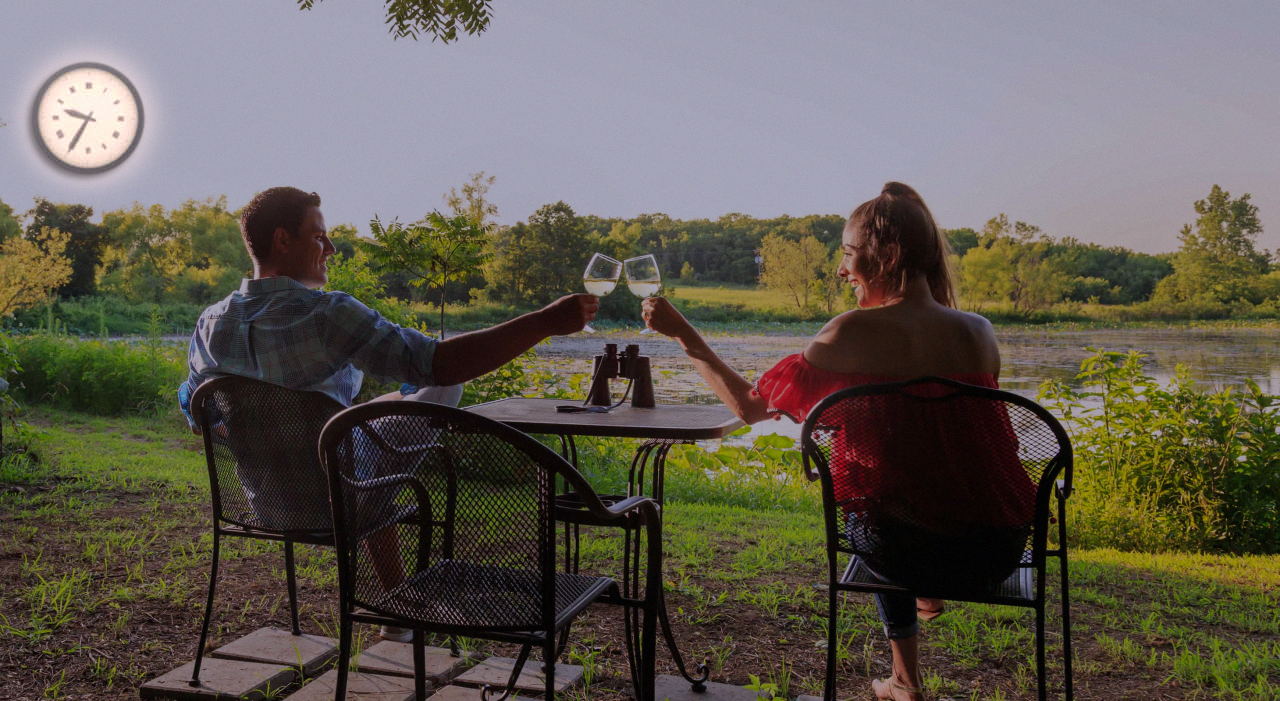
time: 9:35
